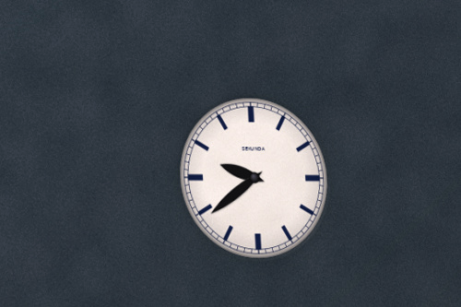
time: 9:39
